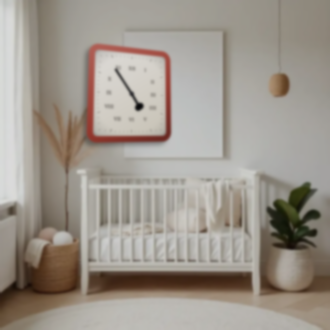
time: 4:54
